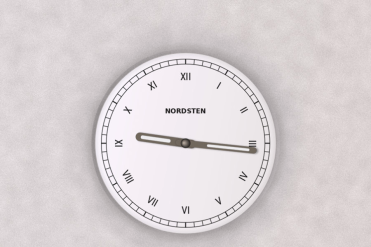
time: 9:16
